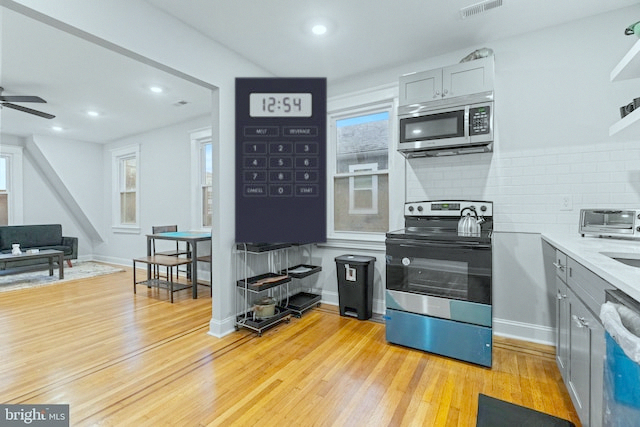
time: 12:54
